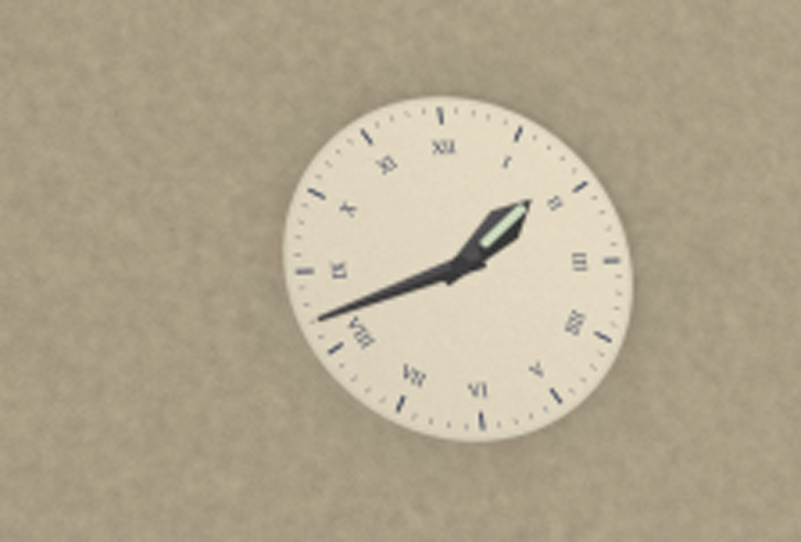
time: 1:42
